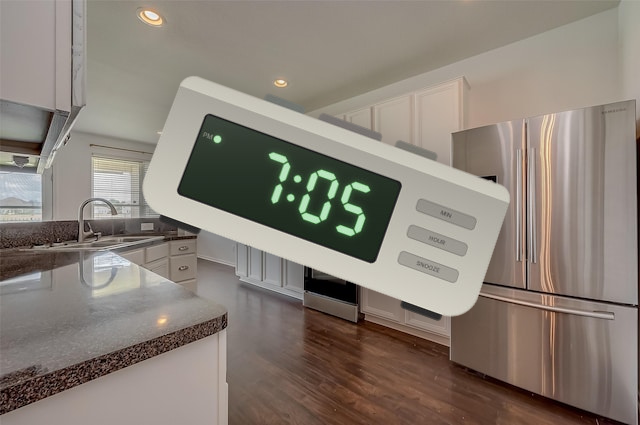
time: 7:05
